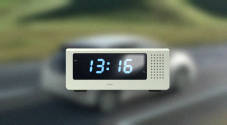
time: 13:16
